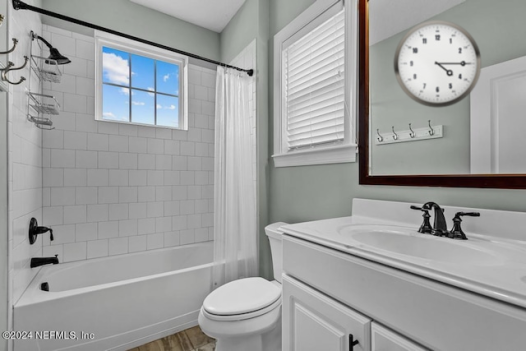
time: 4:15
